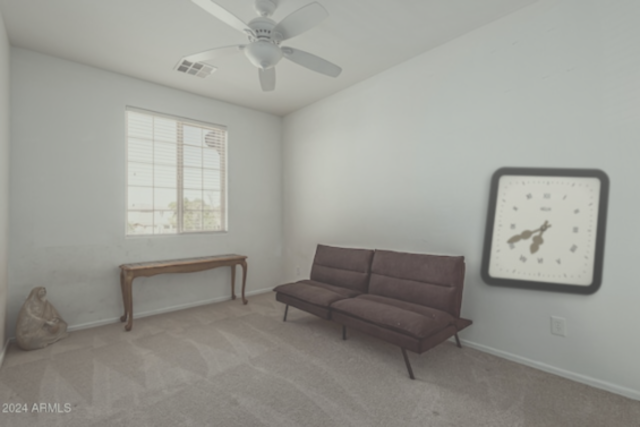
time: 6:41
